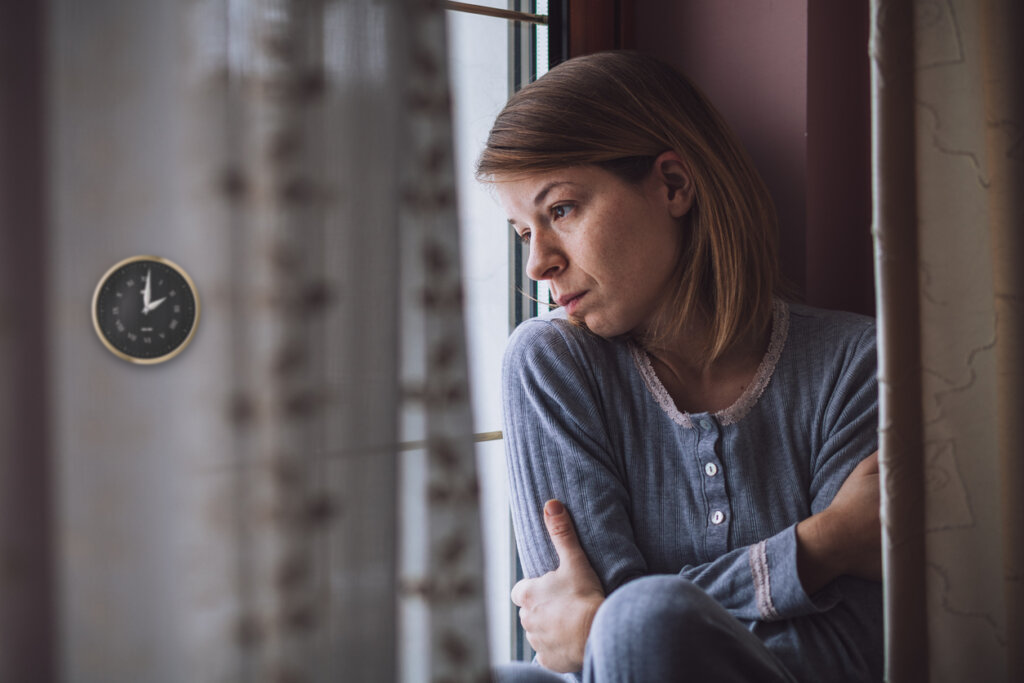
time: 2:01
